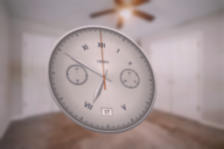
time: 6:50
